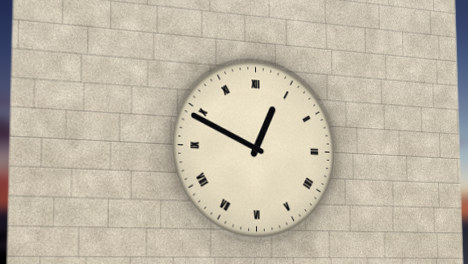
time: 12:49
